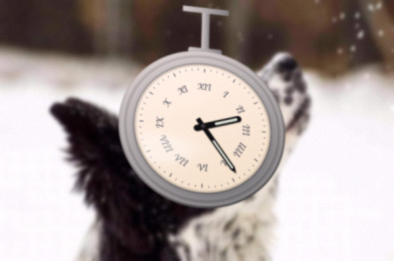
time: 2:24
